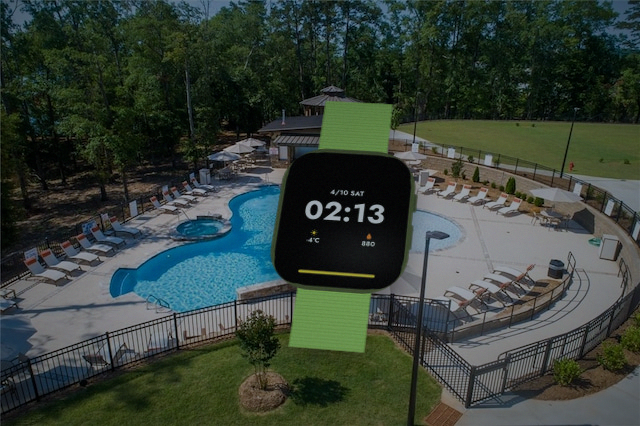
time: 2:13
